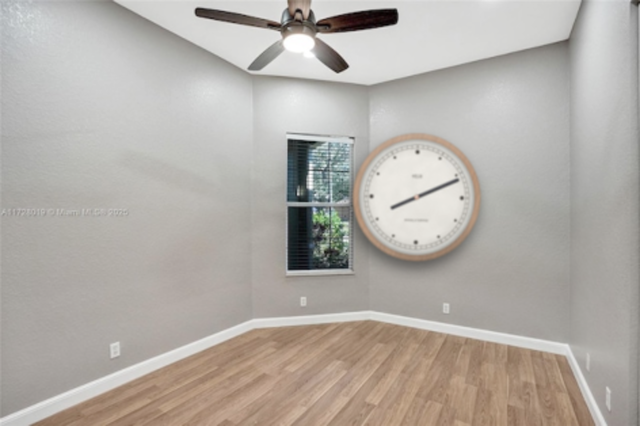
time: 8:11
